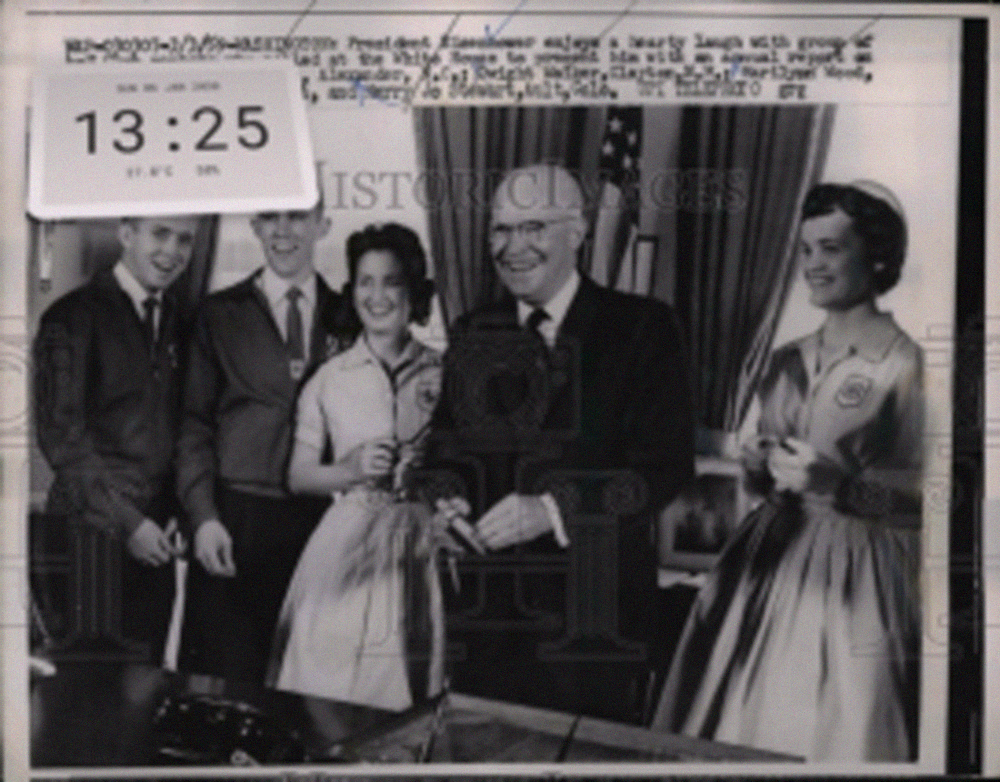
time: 13:25
